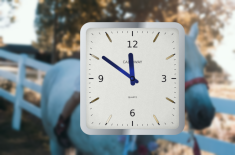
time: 11:51
